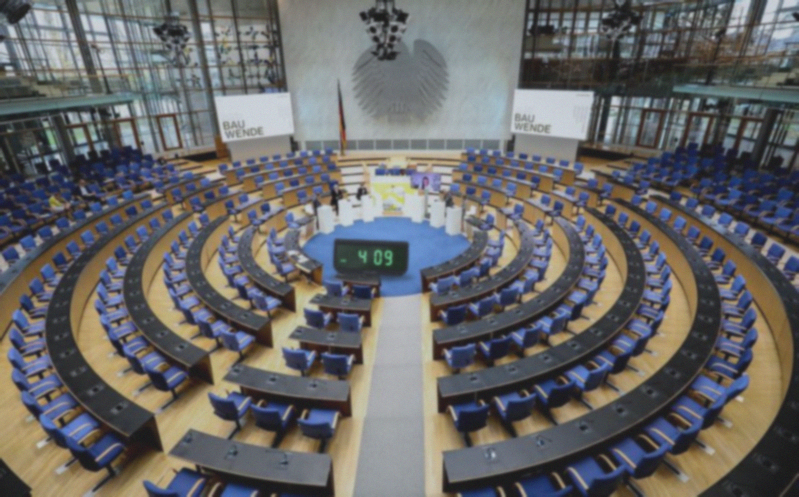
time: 4:09
